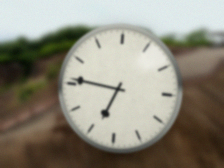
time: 6:46
